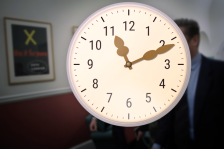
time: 11:11
